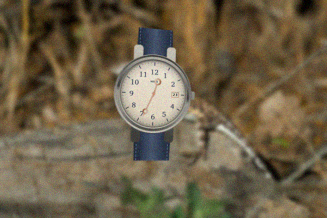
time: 12:34
